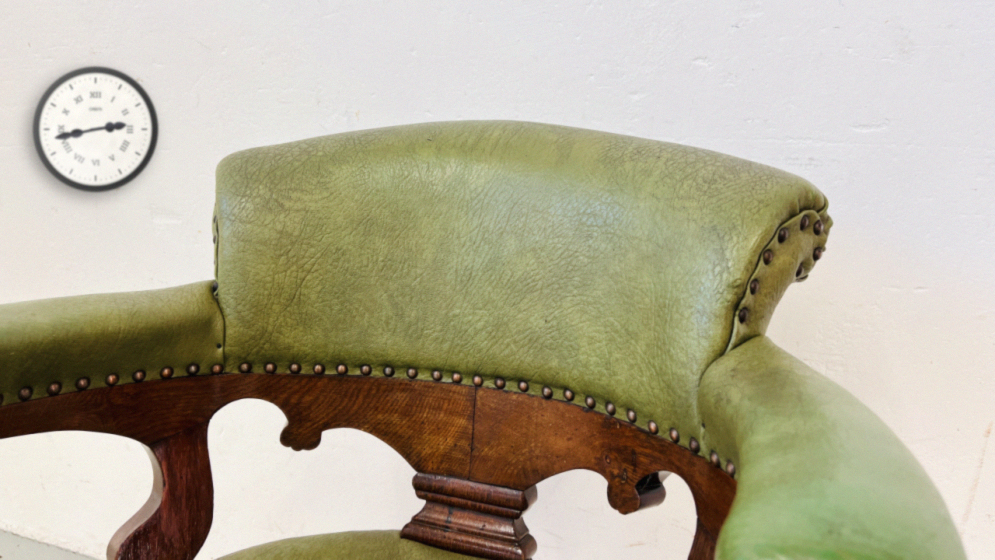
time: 2:43
